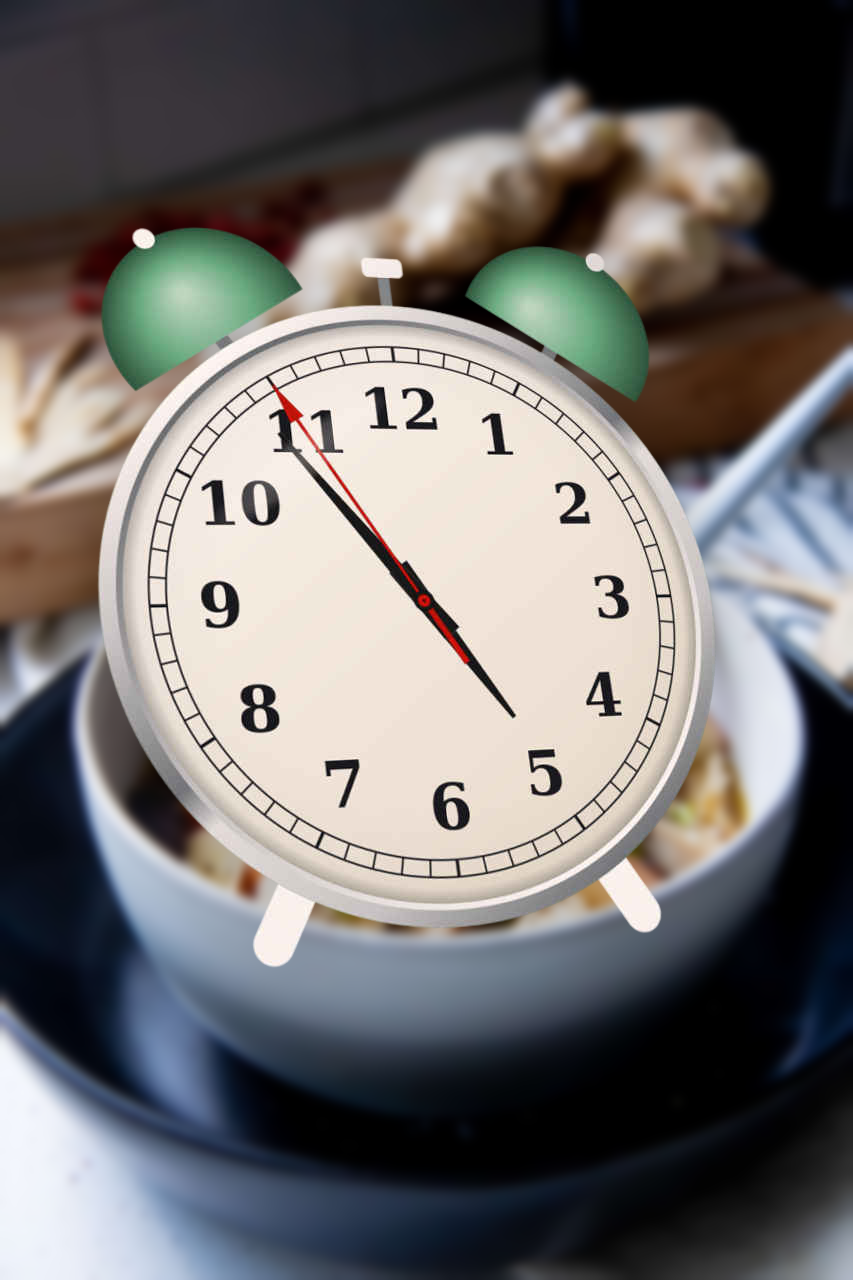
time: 4:53:55
